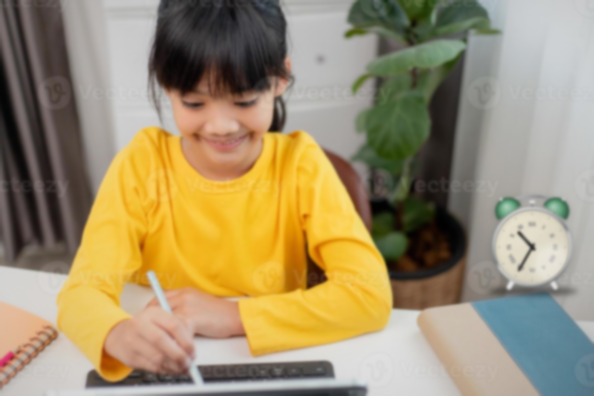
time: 10:35
